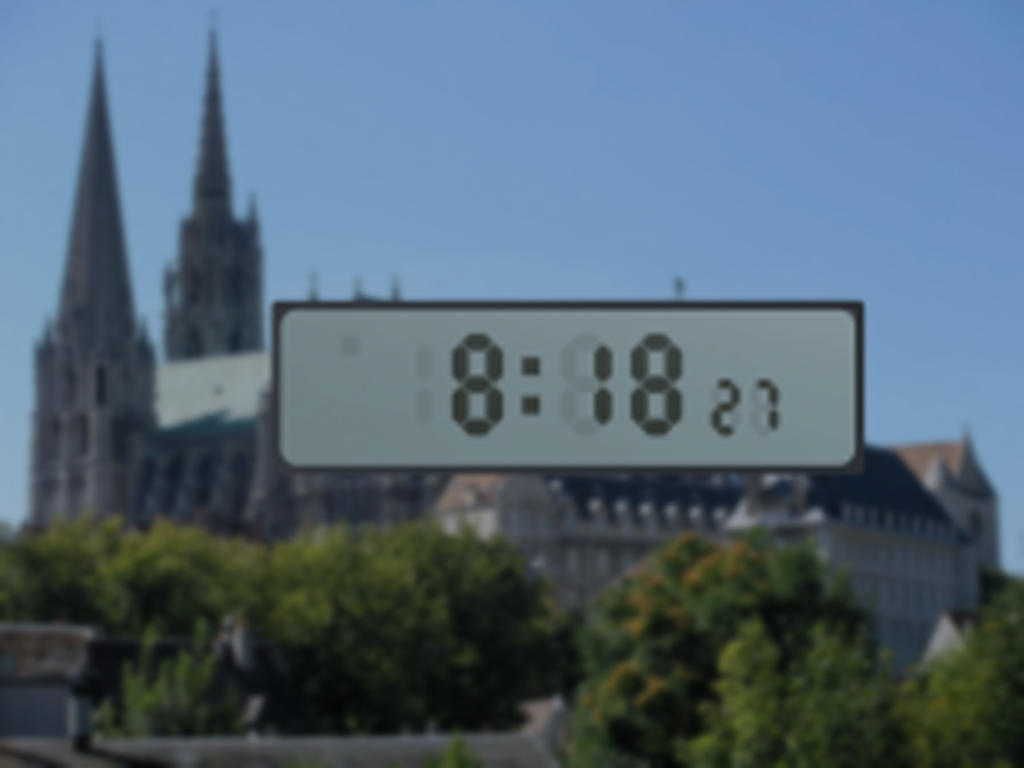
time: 8:18:27
